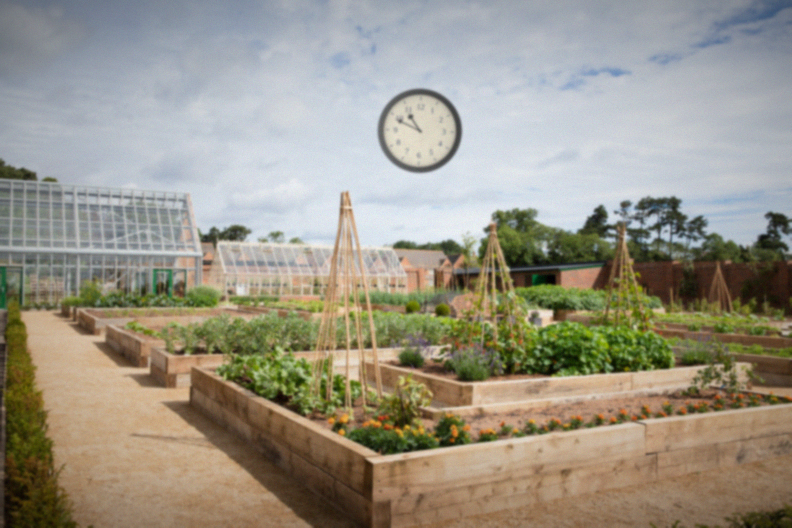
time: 10:49
